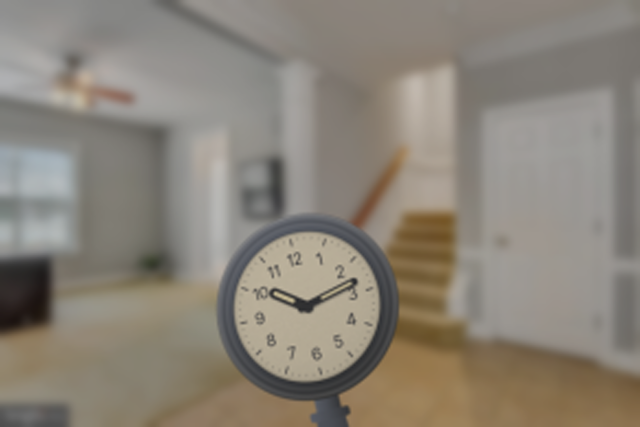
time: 10:13
